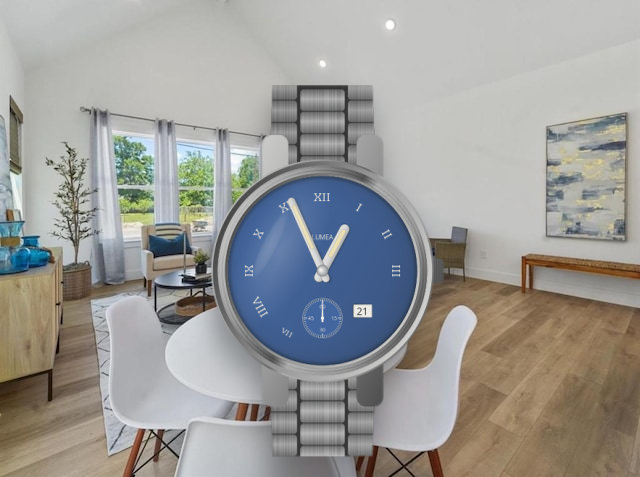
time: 12:56
